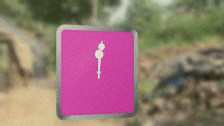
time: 12:01
